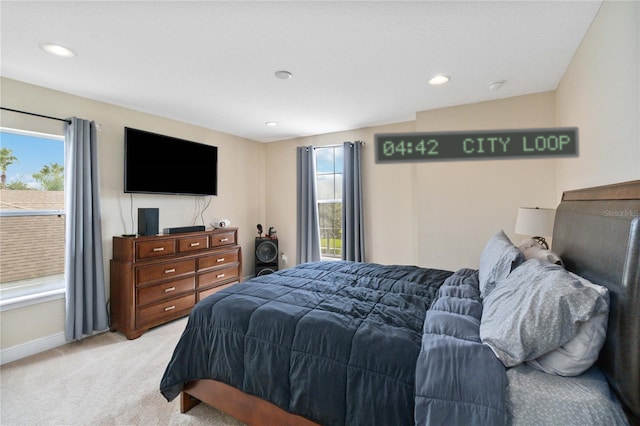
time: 4:42
